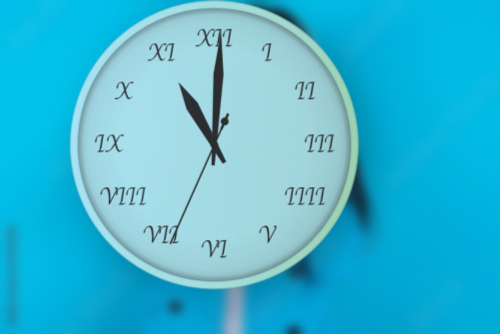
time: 11:00:34
